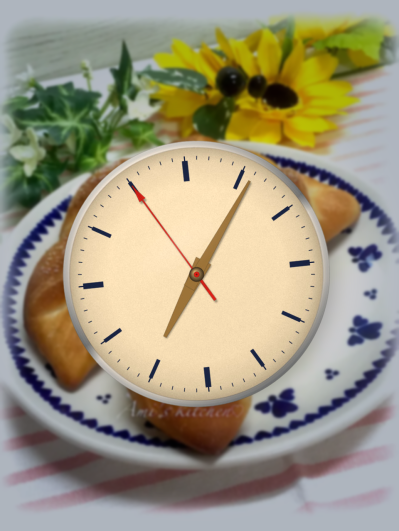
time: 7:05:55
